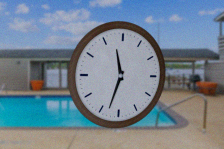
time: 11:33
